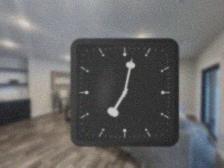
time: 7:02
